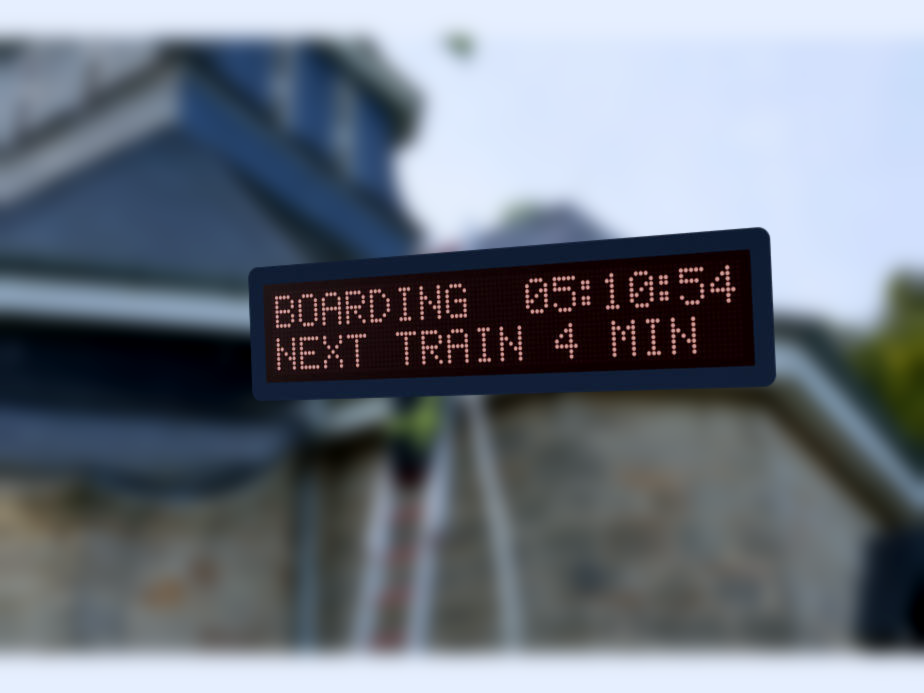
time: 5:10:54
